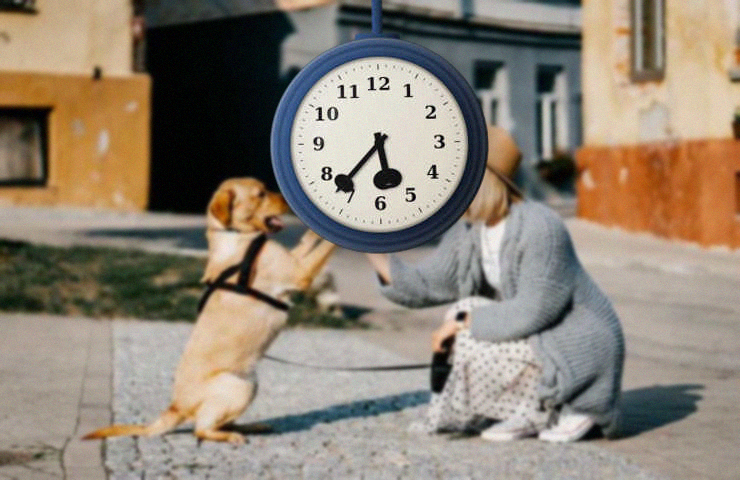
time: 5:37
